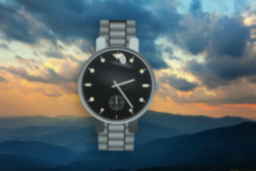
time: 2:24
